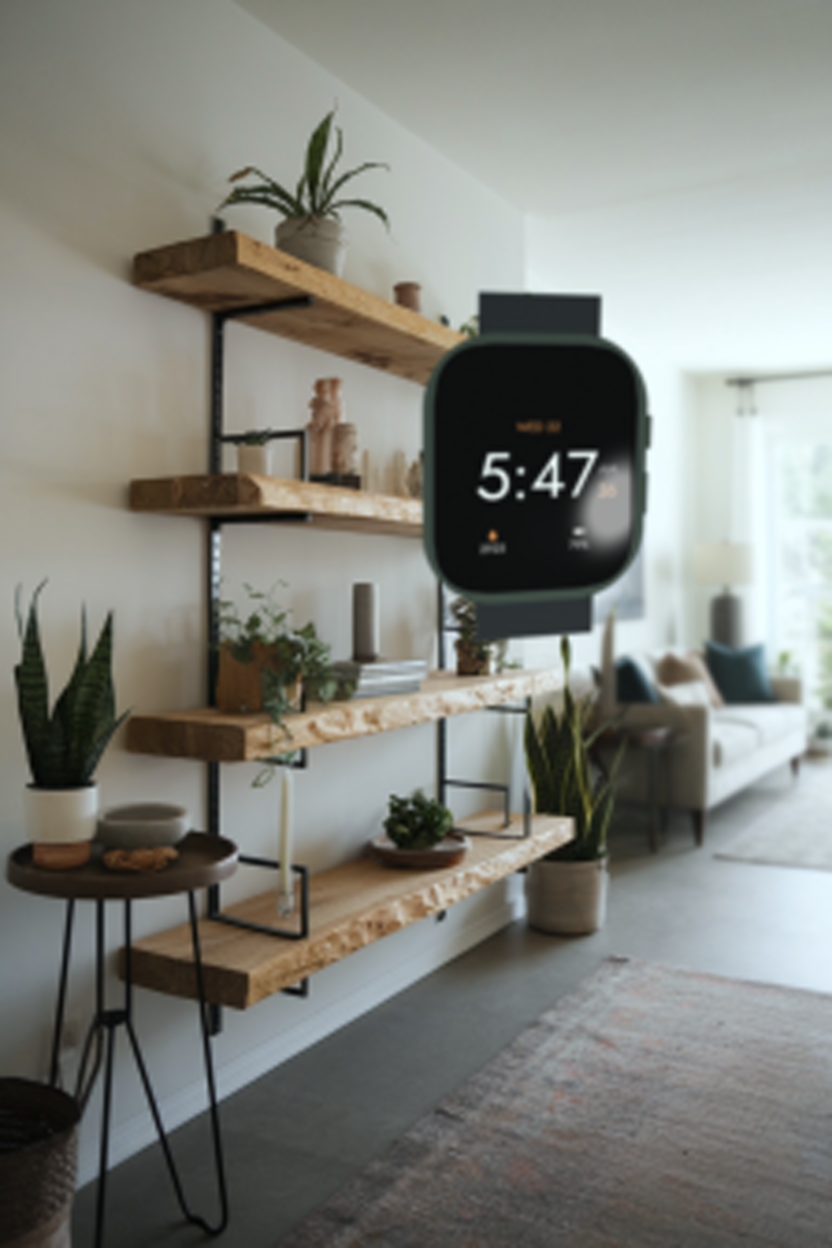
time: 5:47
